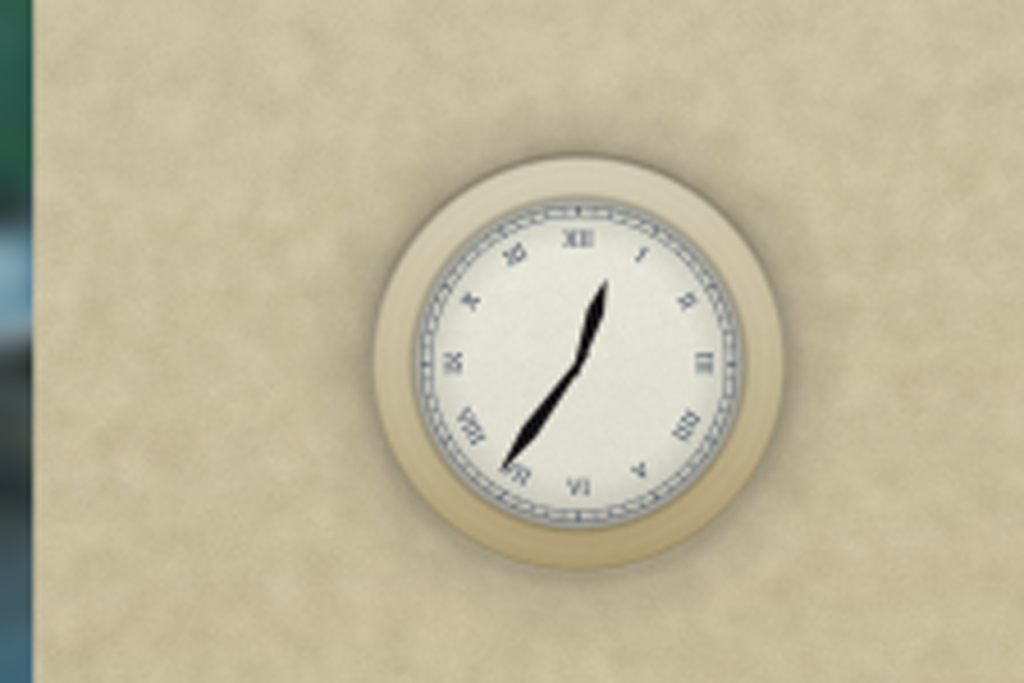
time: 12:36
